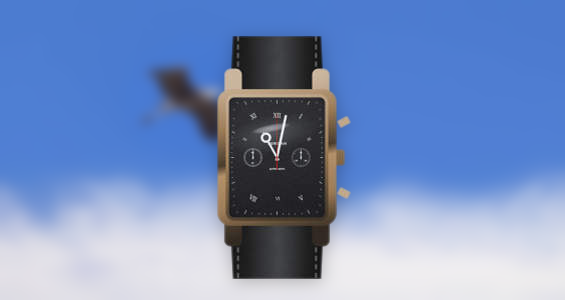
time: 11:02
